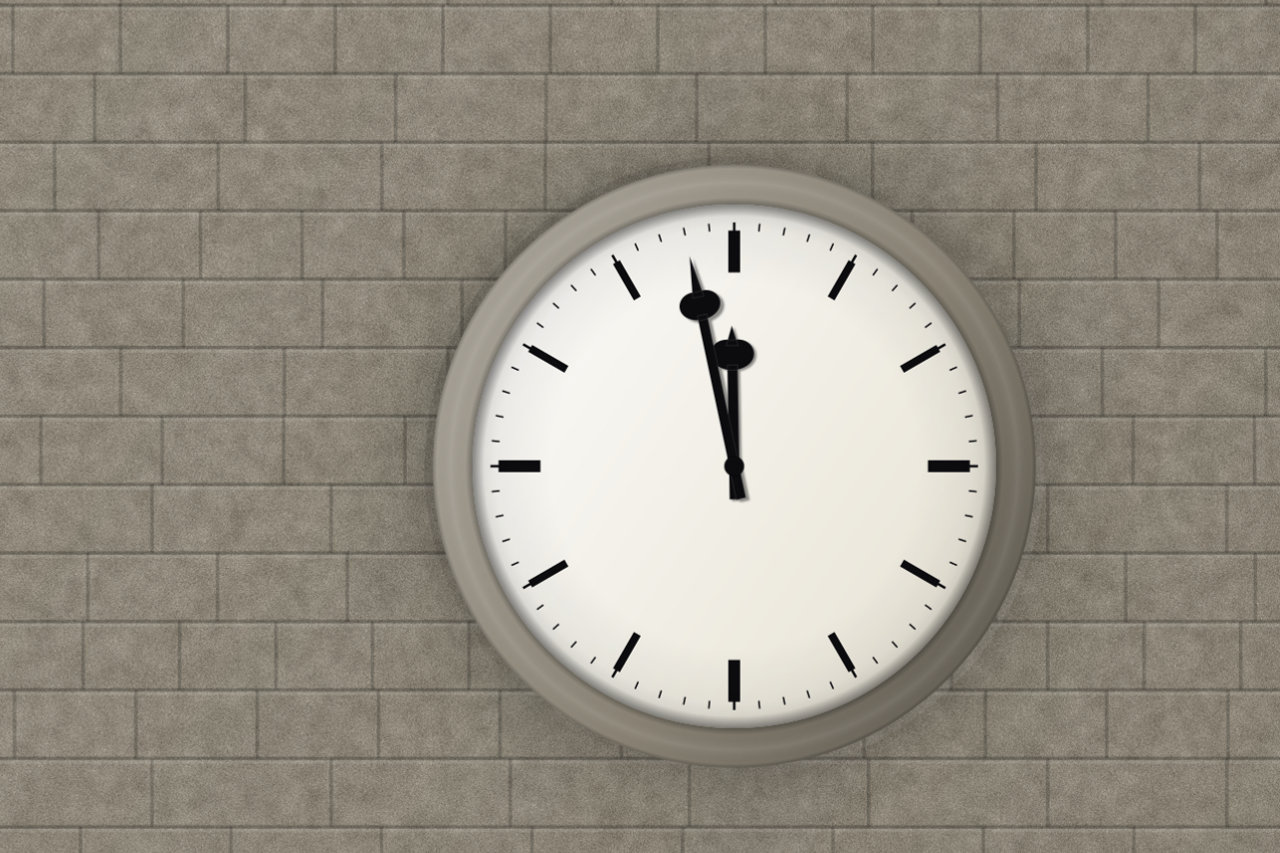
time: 11:58
